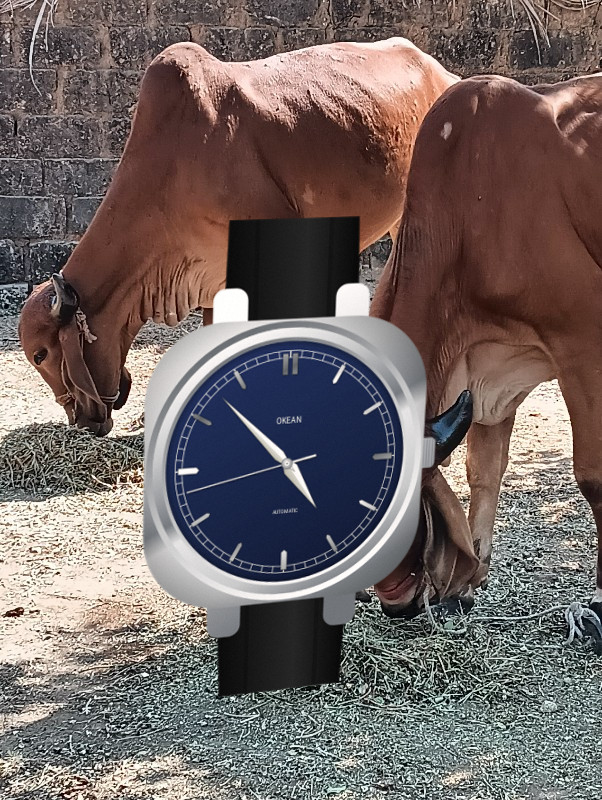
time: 4:52:43
